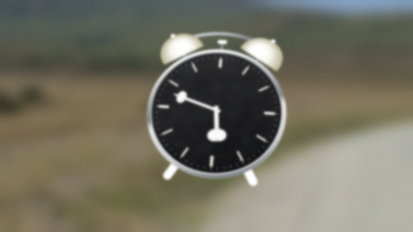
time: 5:48
